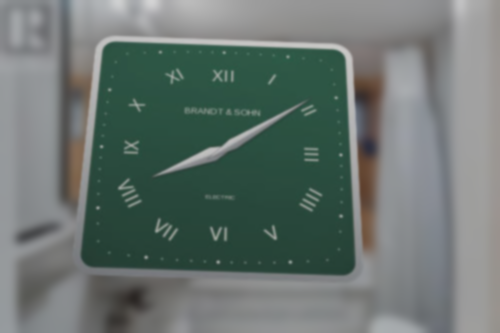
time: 8:09
